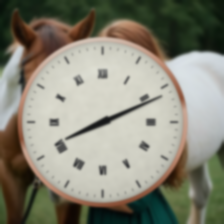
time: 8:11
